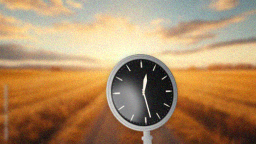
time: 12:28
